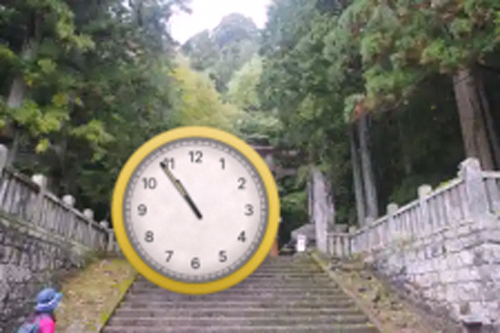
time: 10:54
